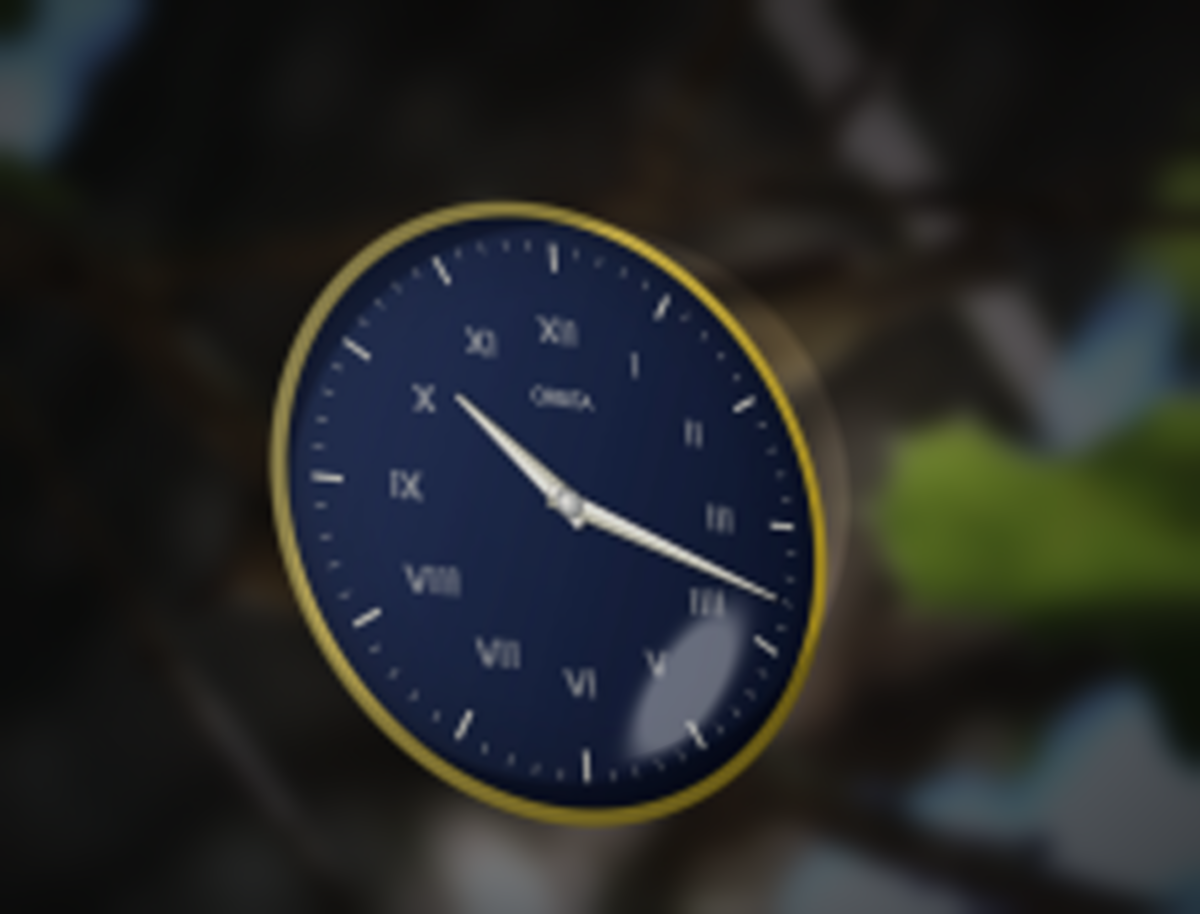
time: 10:18
